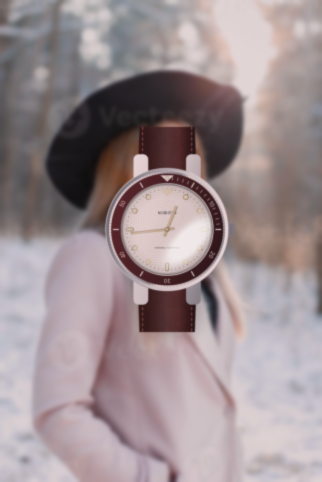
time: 12:44
